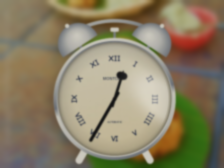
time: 12:35
